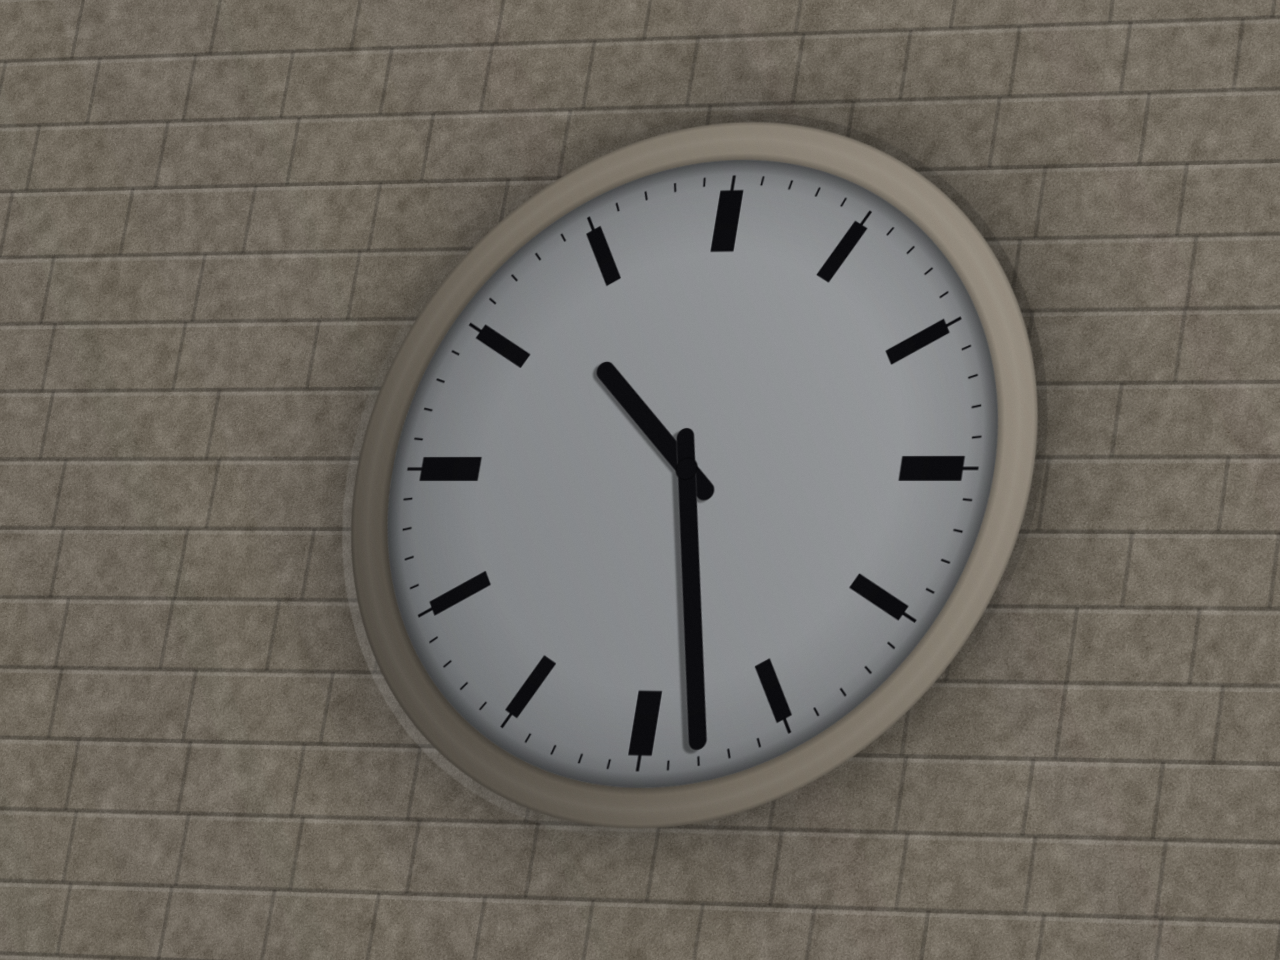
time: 10:28
